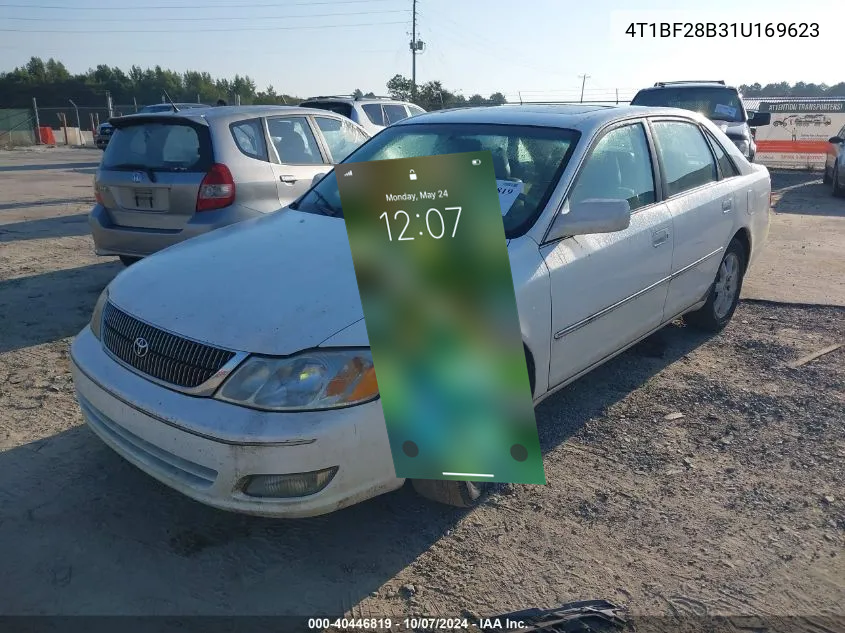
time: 12:07
